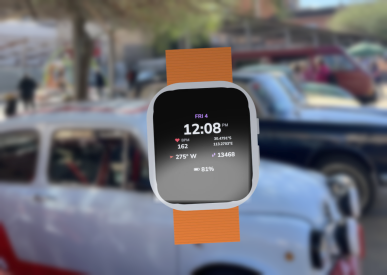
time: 12:08
